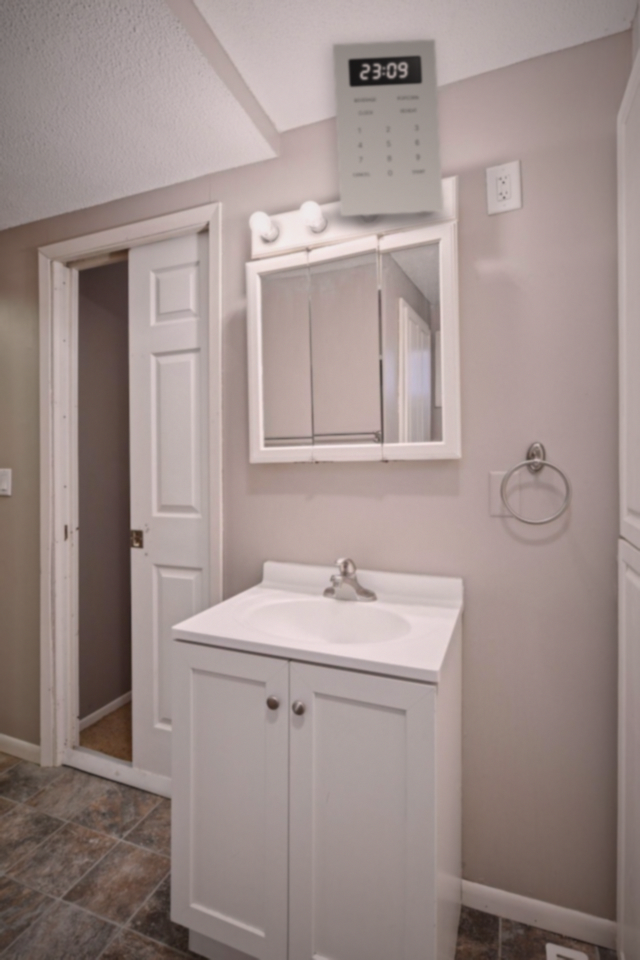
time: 23:09
